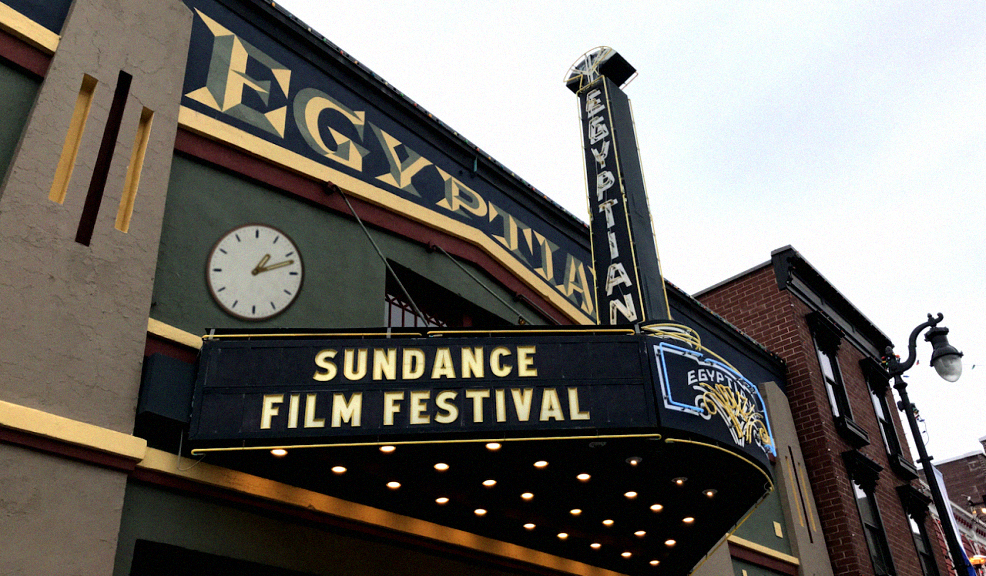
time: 1:12
